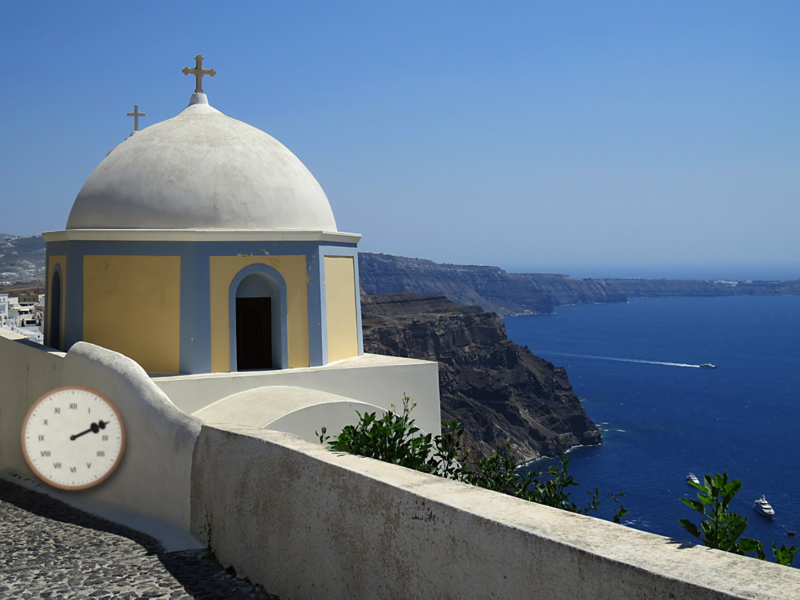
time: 2:11
